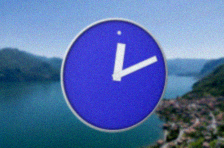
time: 12:11
